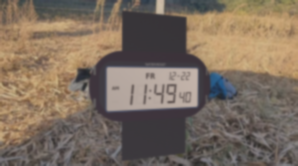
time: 11:49
